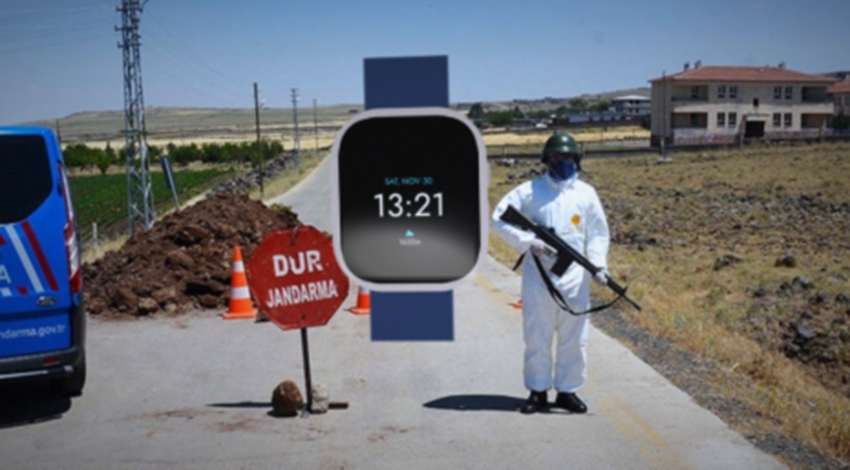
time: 13:21
